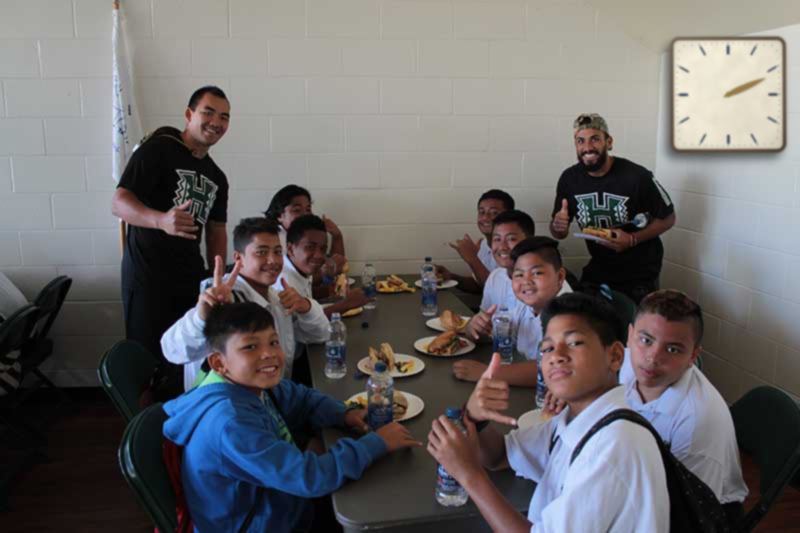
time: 2:11
